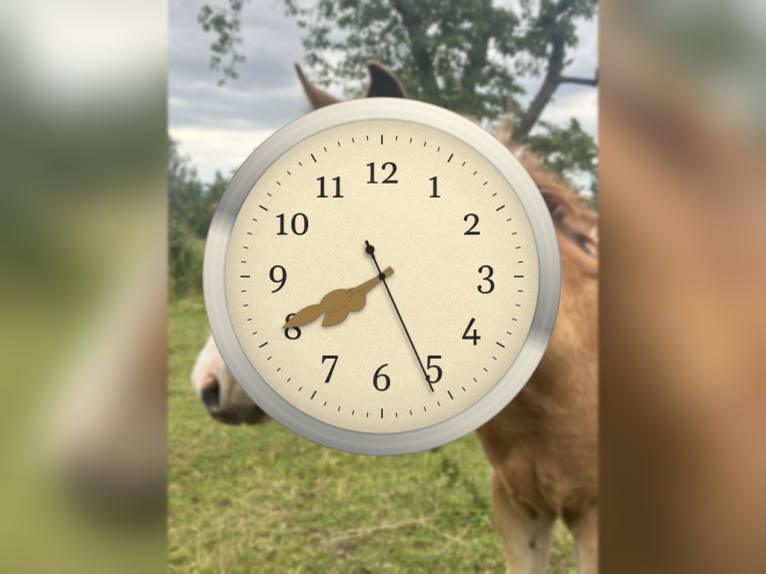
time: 7:40:26
